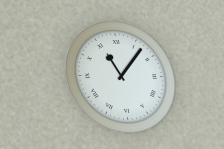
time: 11:07
